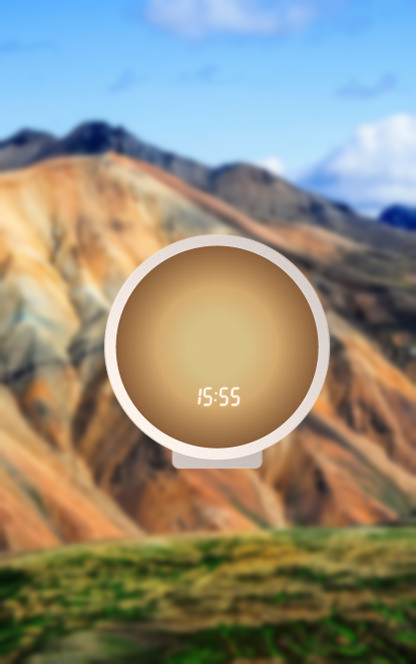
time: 15:55
